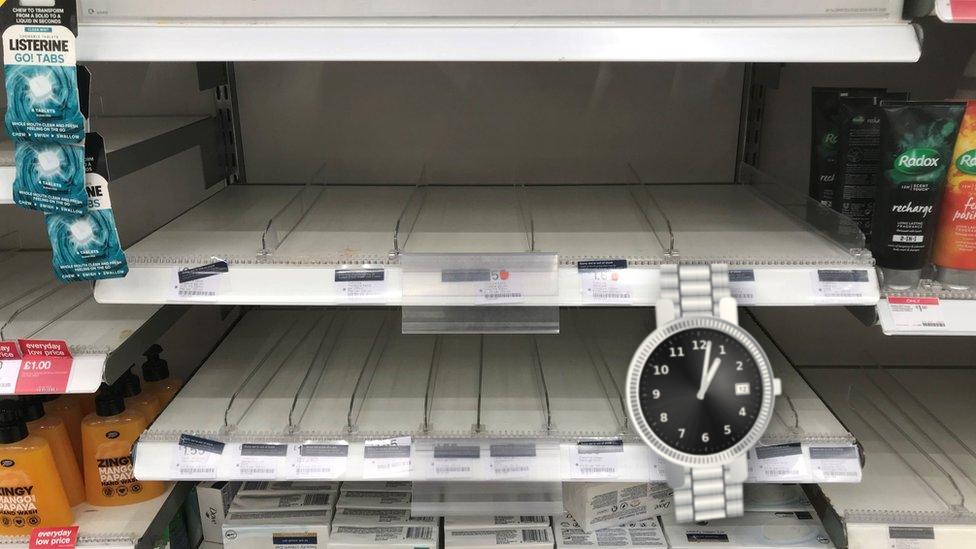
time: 1:02
